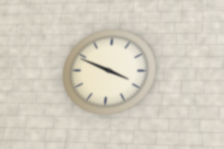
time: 3:49
